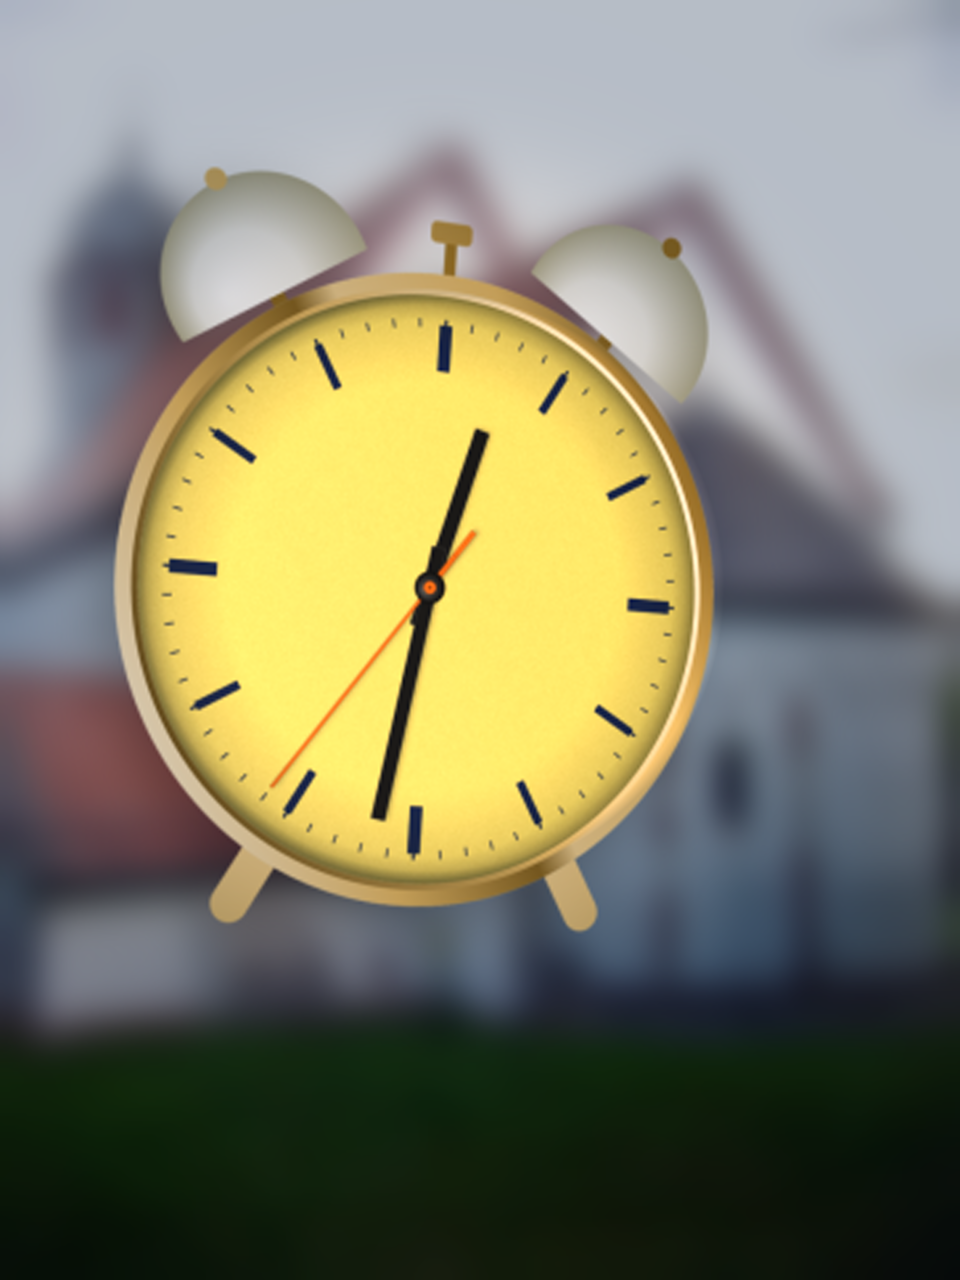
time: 12:31:36
